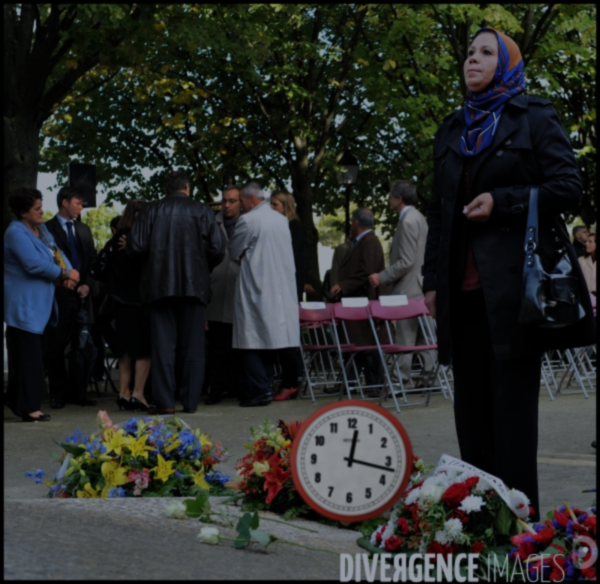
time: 12:17
